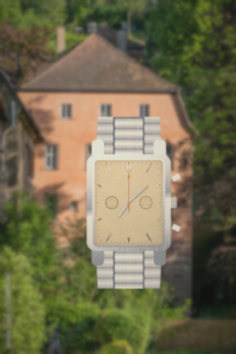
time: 7:08
